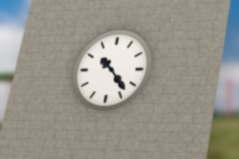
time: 10:23
